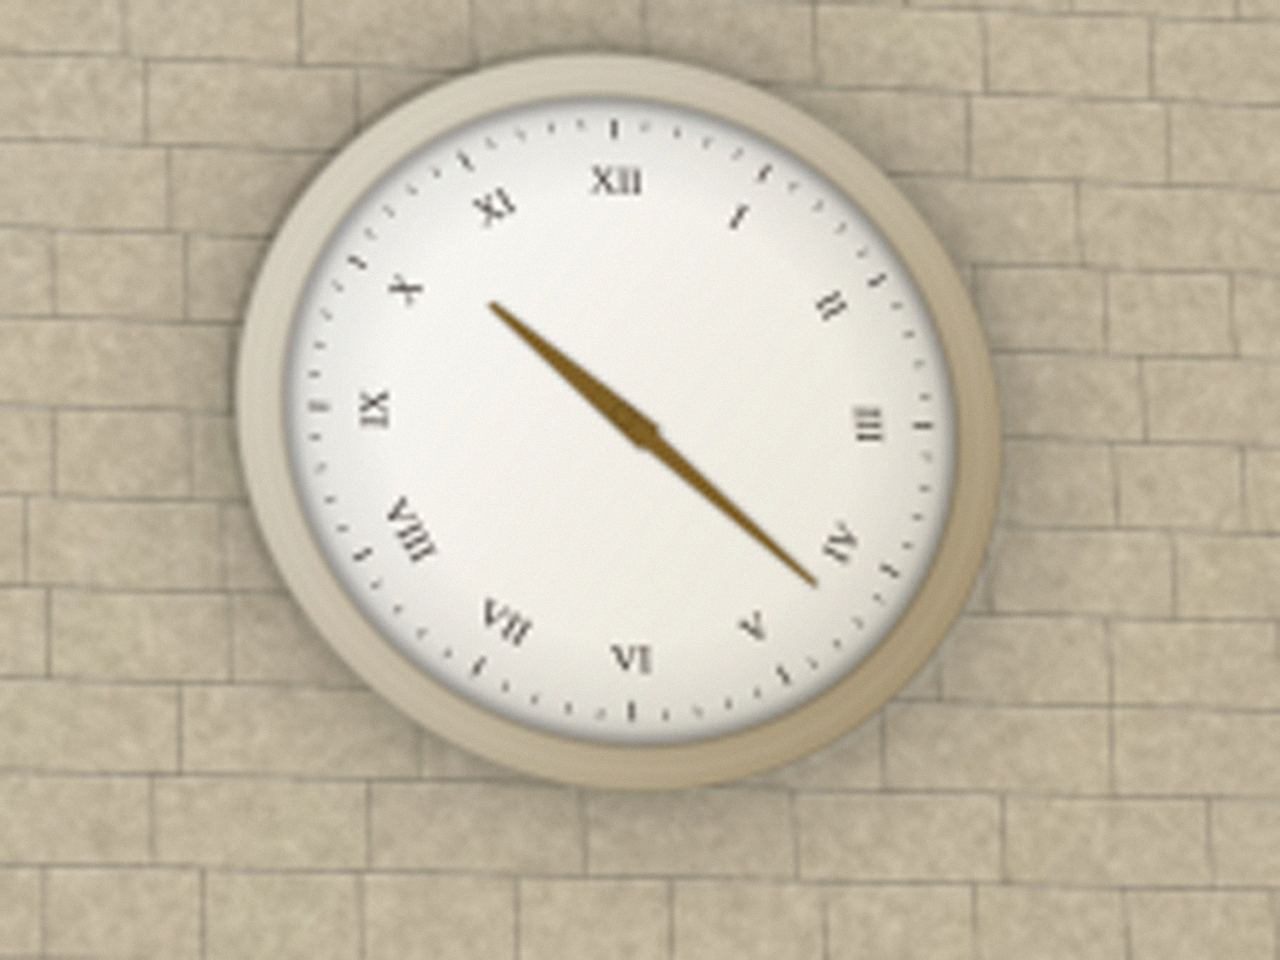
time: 10:22
